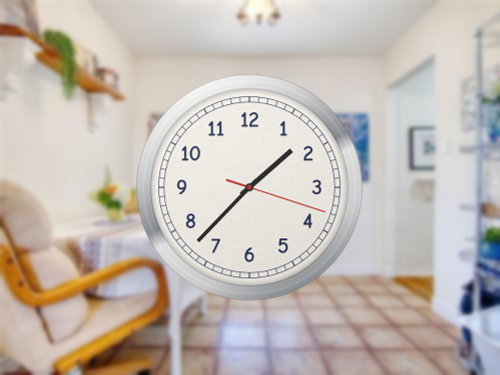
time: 1:37:18
